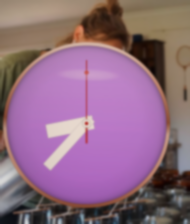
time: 8:37:00
